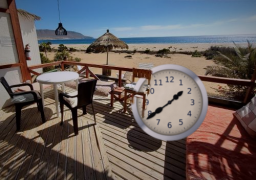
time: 1:39
